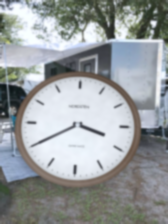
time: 3:40
